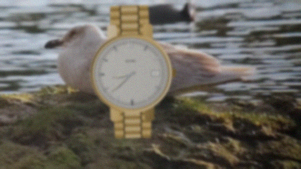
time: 8:38
